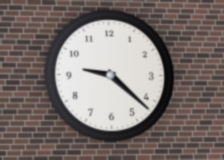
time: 9:22
